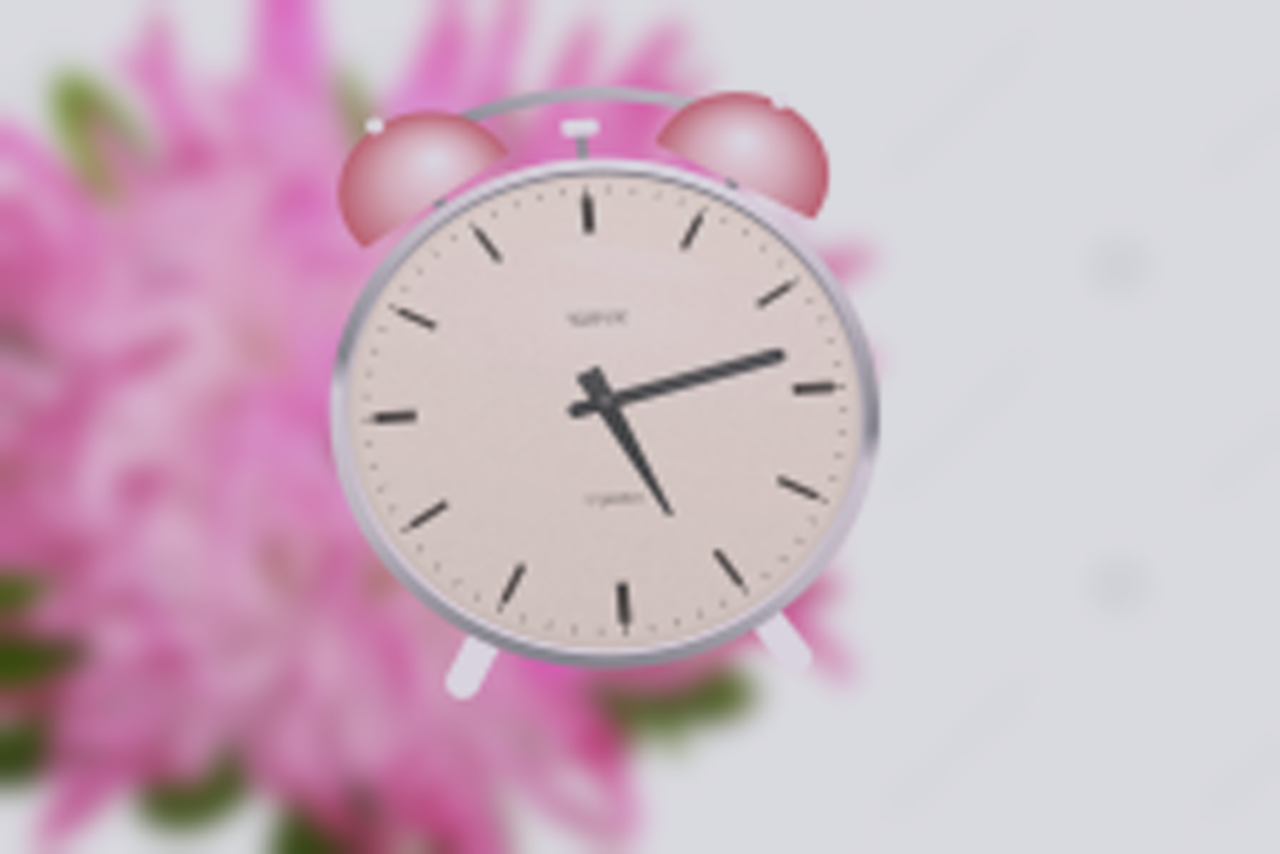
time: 5:13
